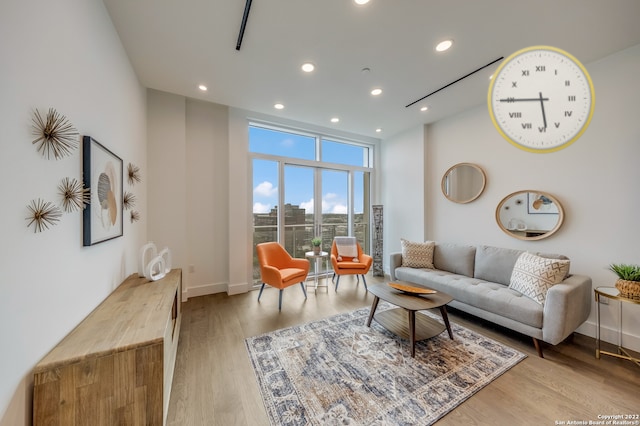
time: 5:45
